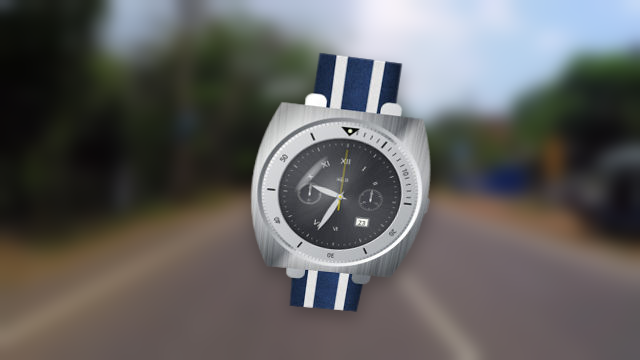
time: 9:34
